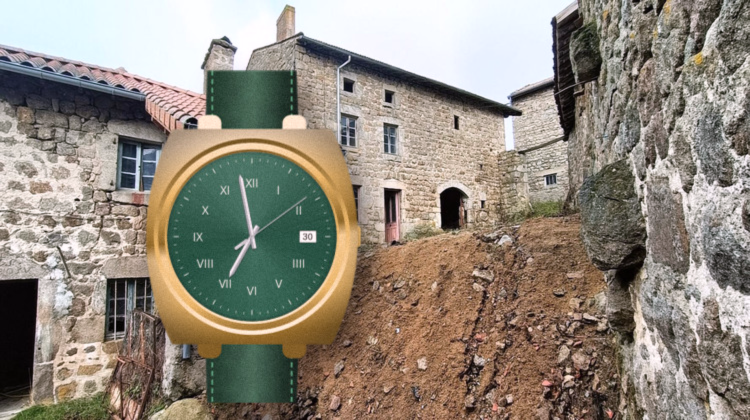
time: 6:58:09
